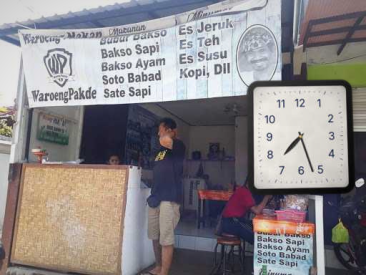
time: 7:27
